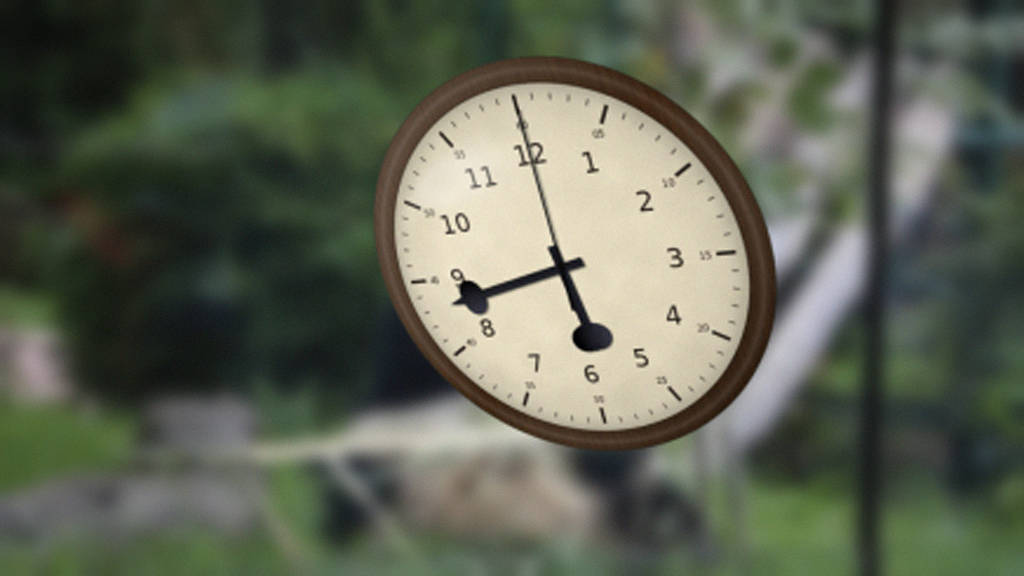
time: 5:43:00
